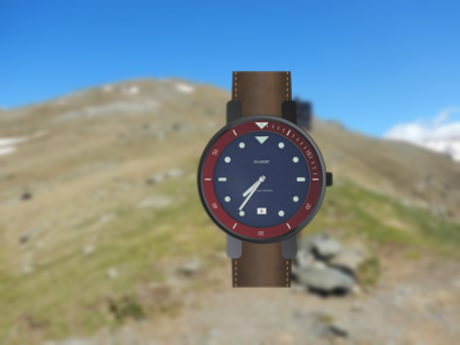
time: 7:36
